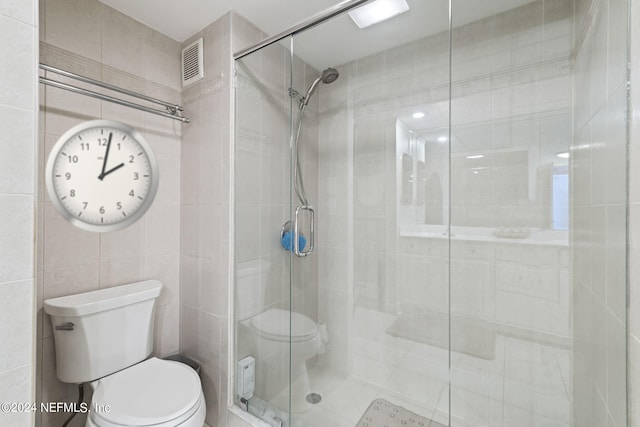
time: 2:02
